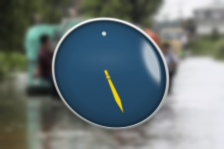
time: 5:27
